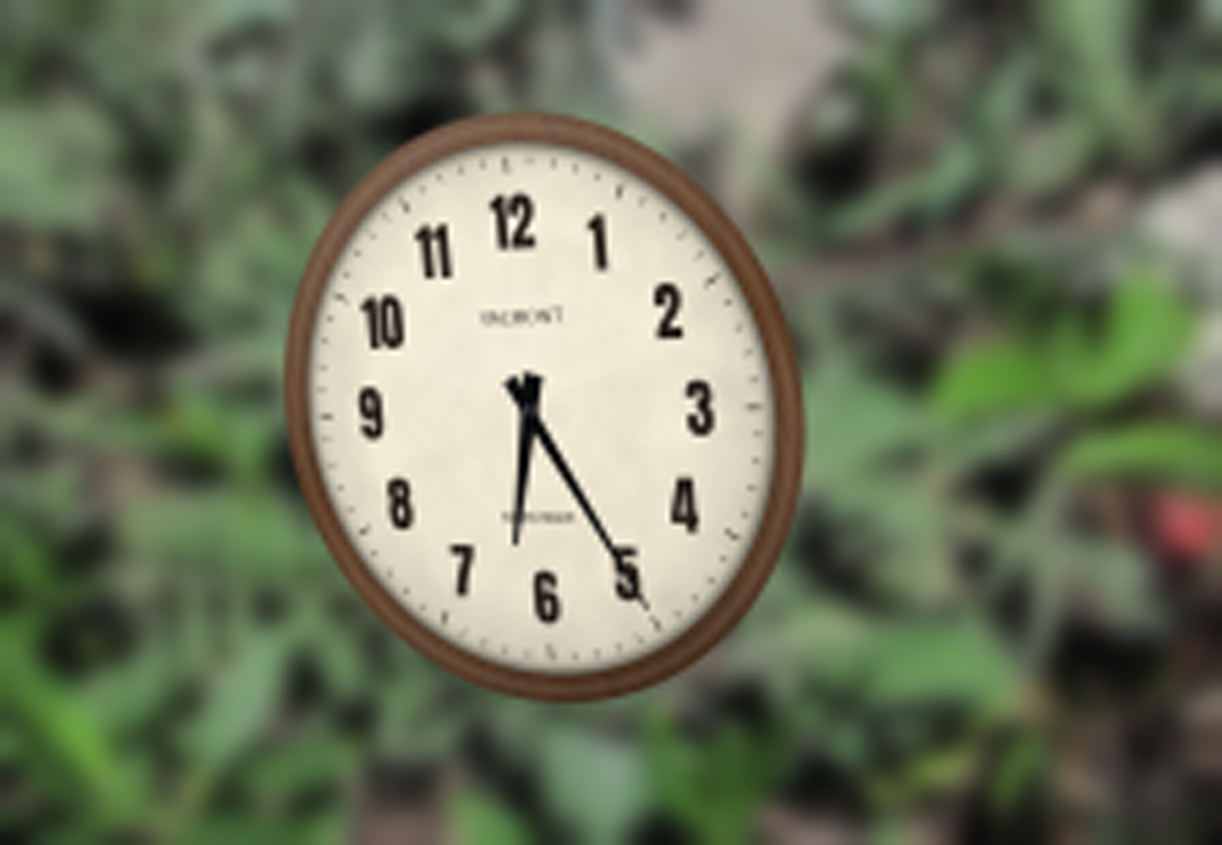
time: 6:25
